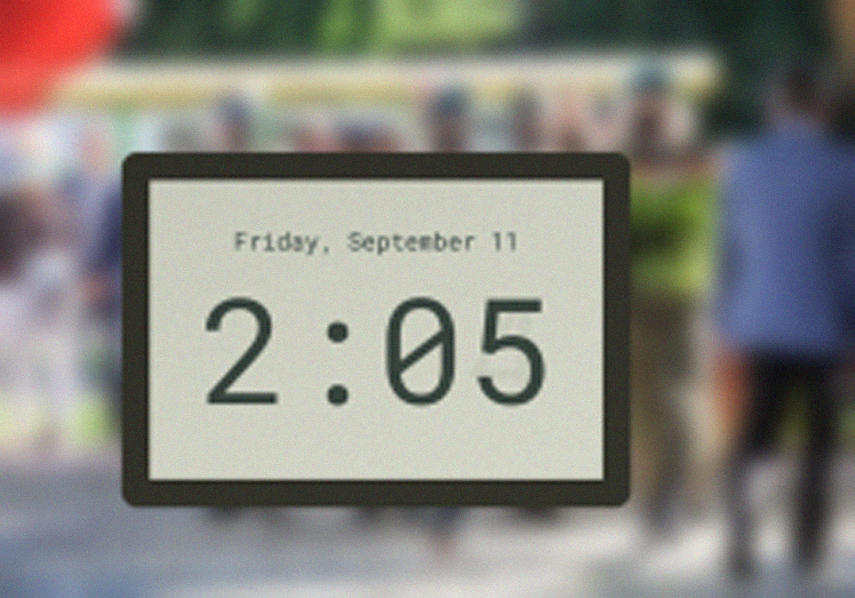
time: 2:05
